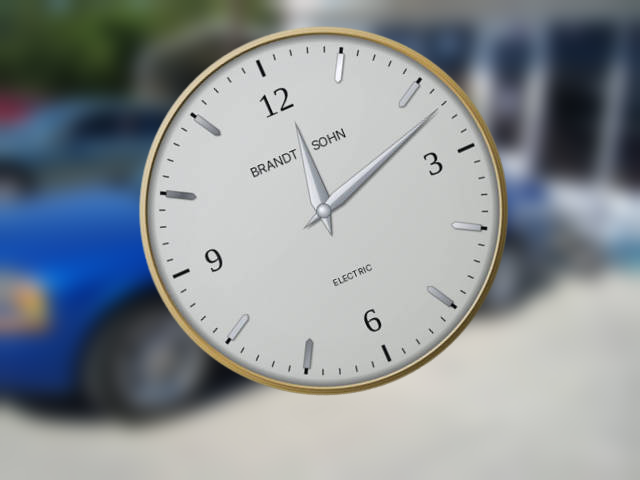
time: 12:12
